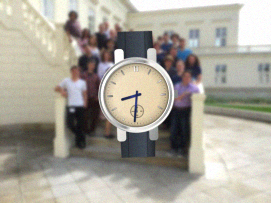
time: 8:31
